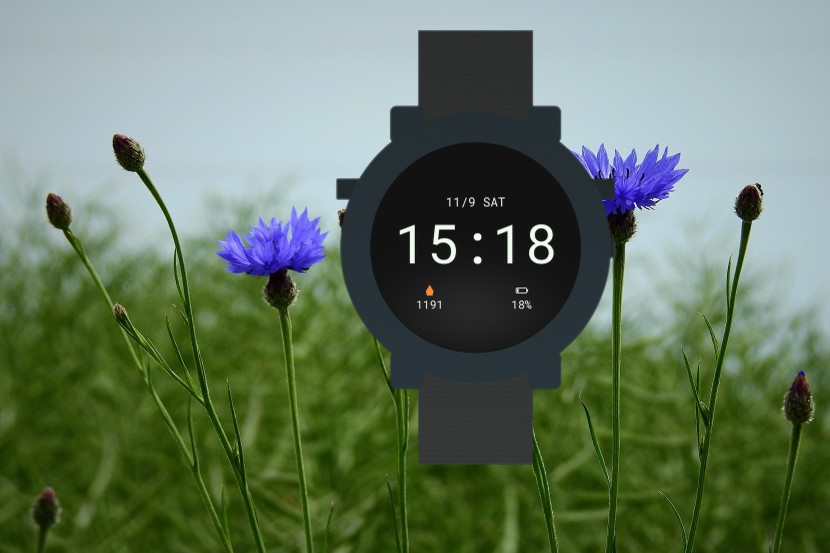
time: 15:18
